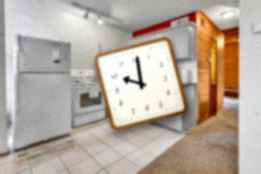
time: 10:01
